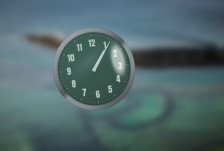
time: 1:06
